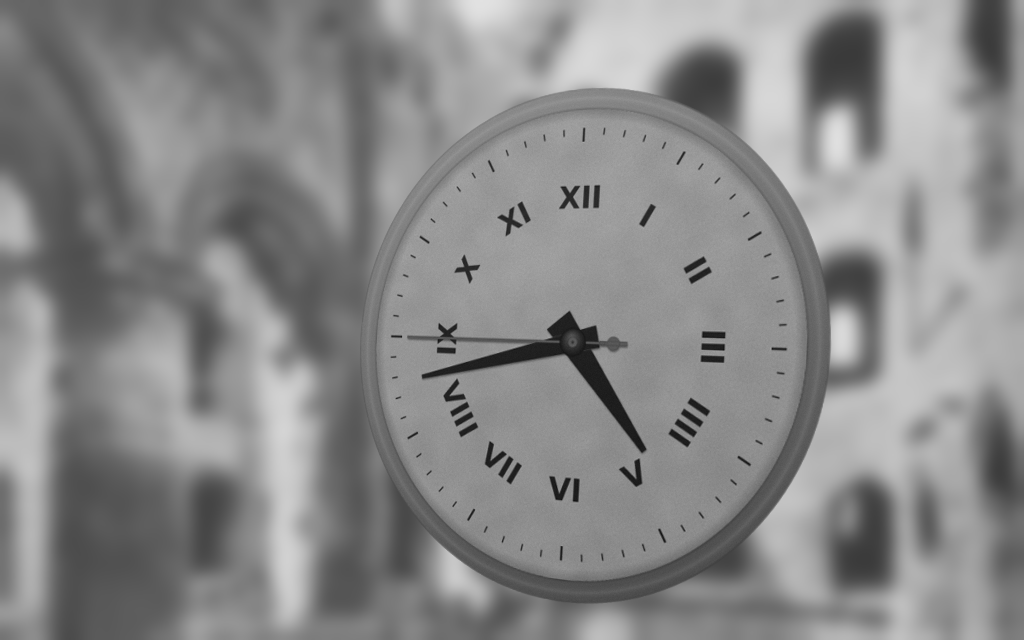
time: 4:42:45
